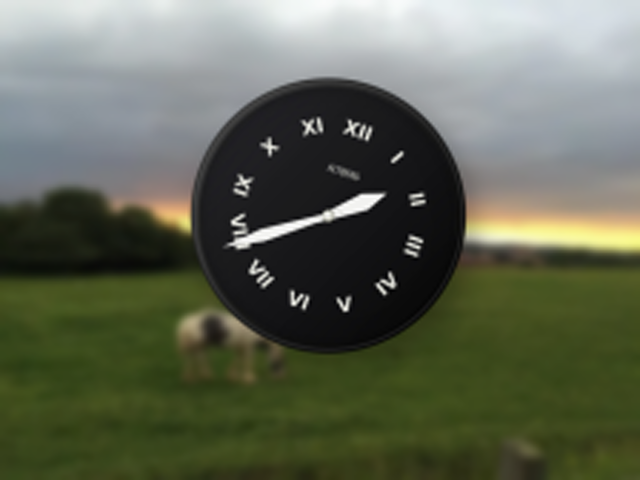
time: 1:39
